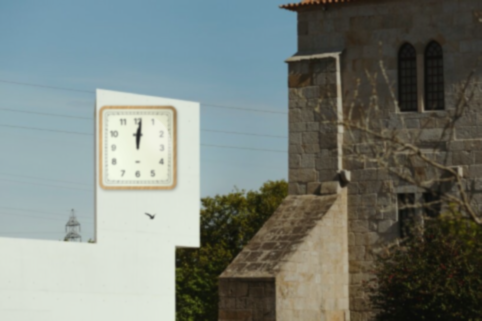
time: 12:01
